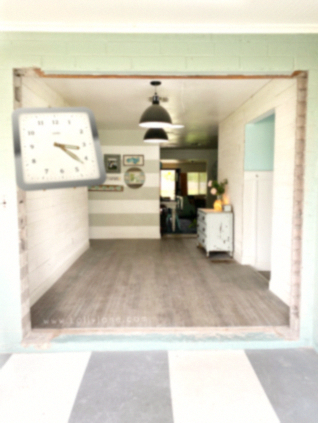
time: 3:22
